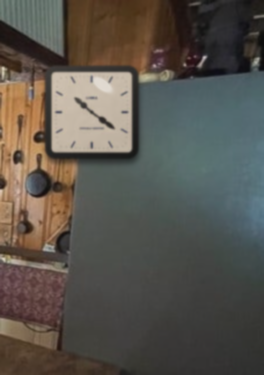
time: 10:21
